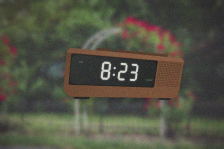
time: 8:23
